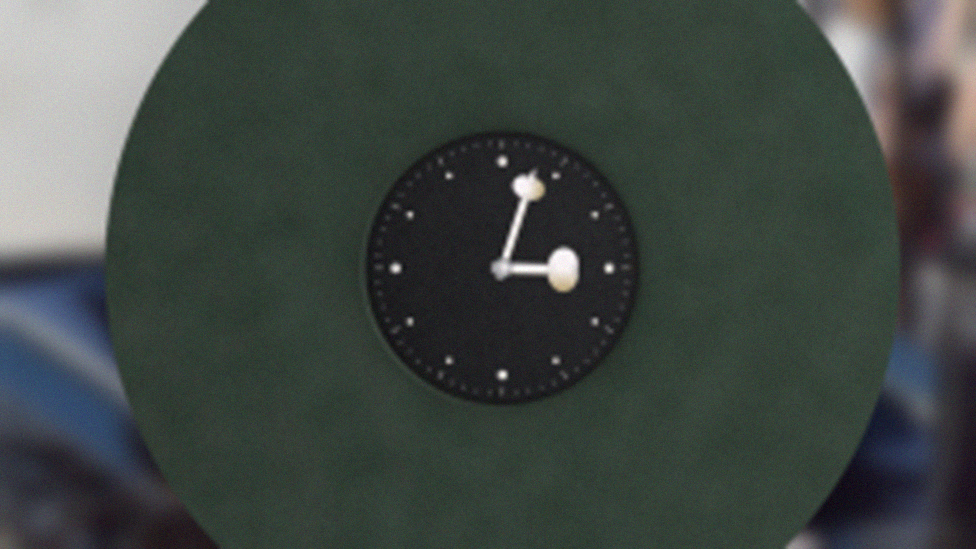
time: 3:03
